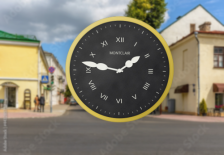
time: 1:47
